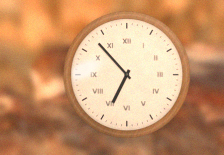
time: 6:53
